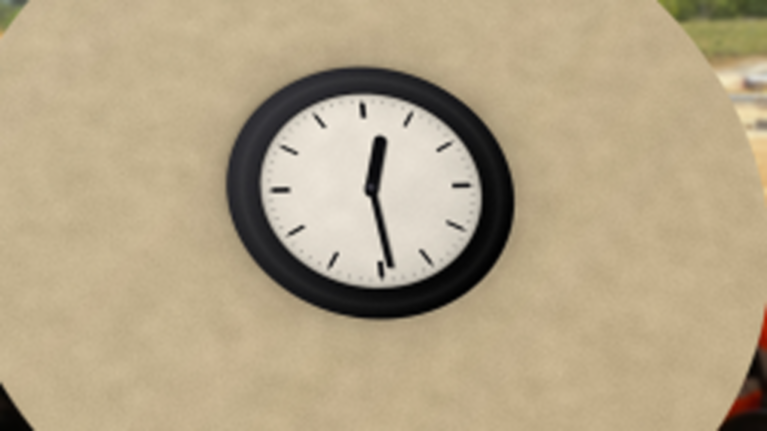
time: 12:29
